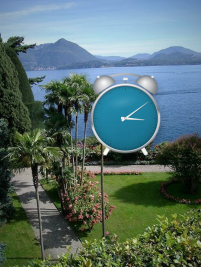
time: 3:09
